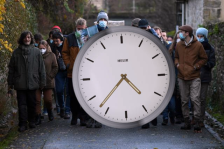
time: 4:37
